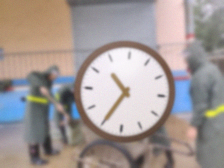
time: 10:35
